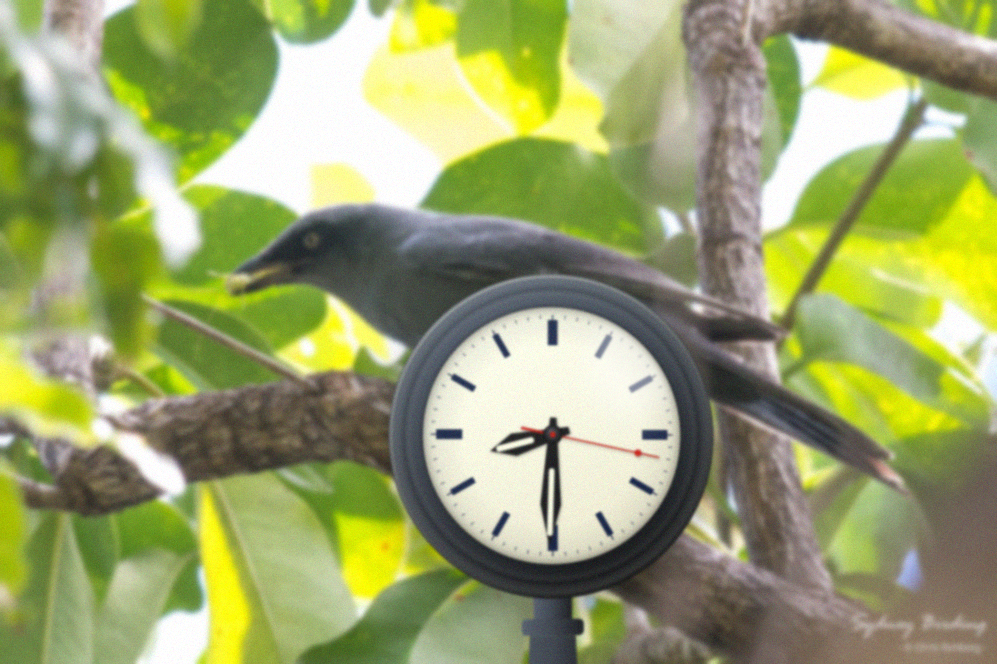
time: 8:30:17
